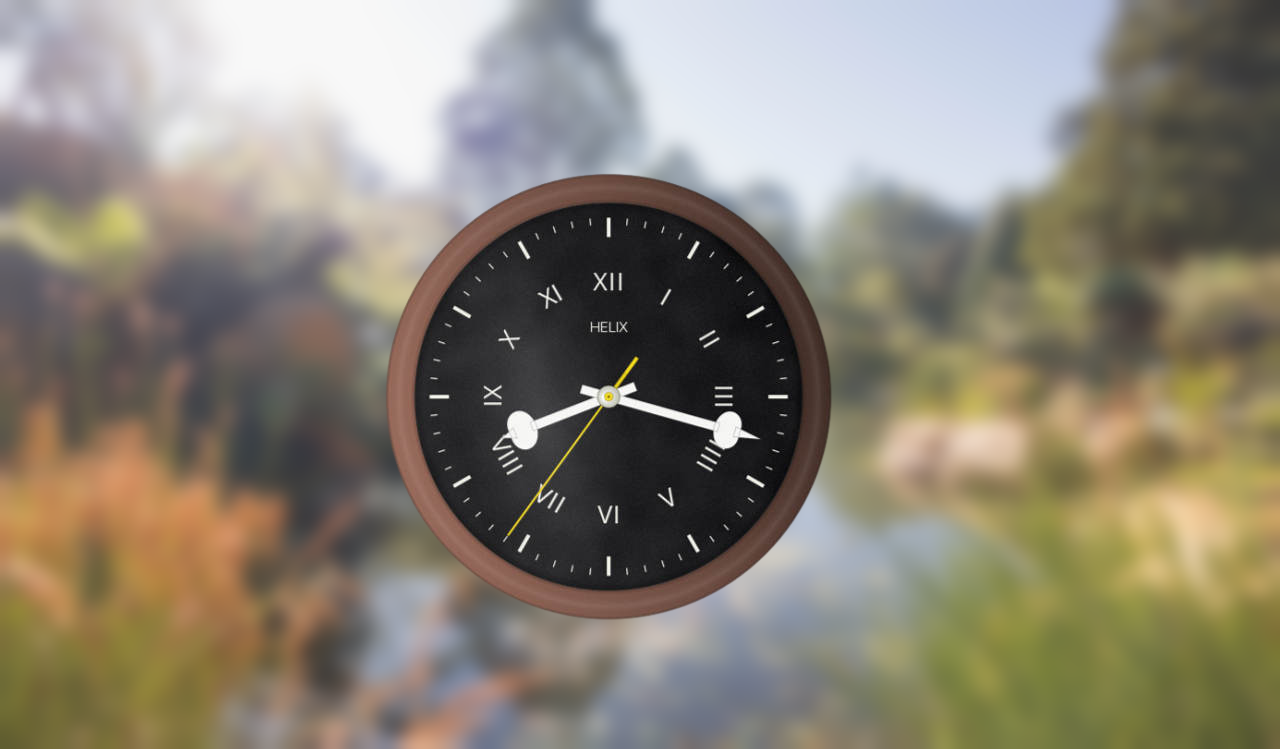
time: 8:17:36
